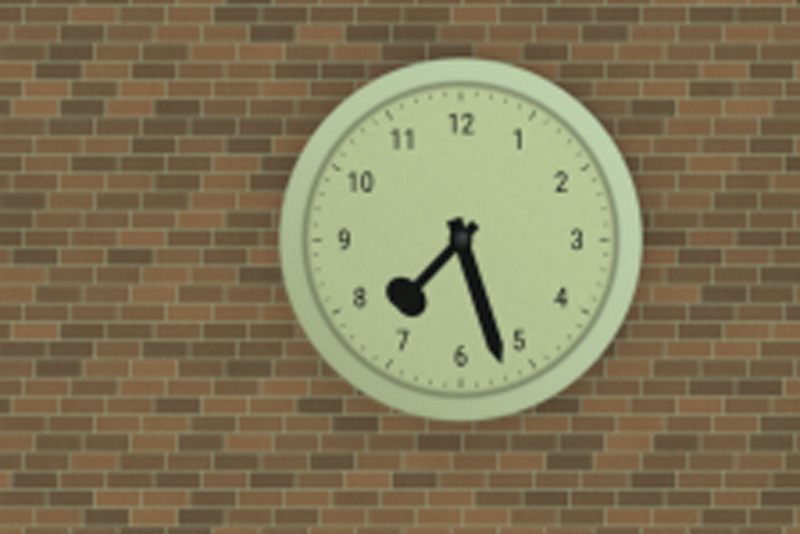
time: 7:27
